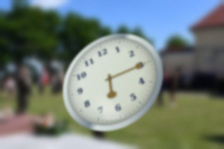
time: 6:15
